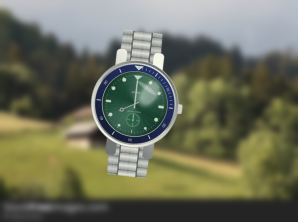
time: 8:00
